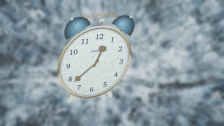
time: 12:38
